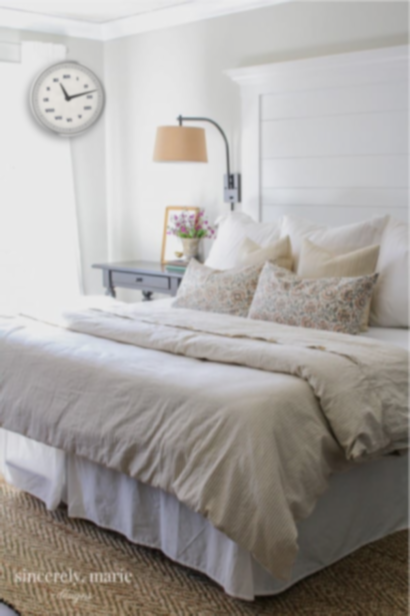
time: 11:13
